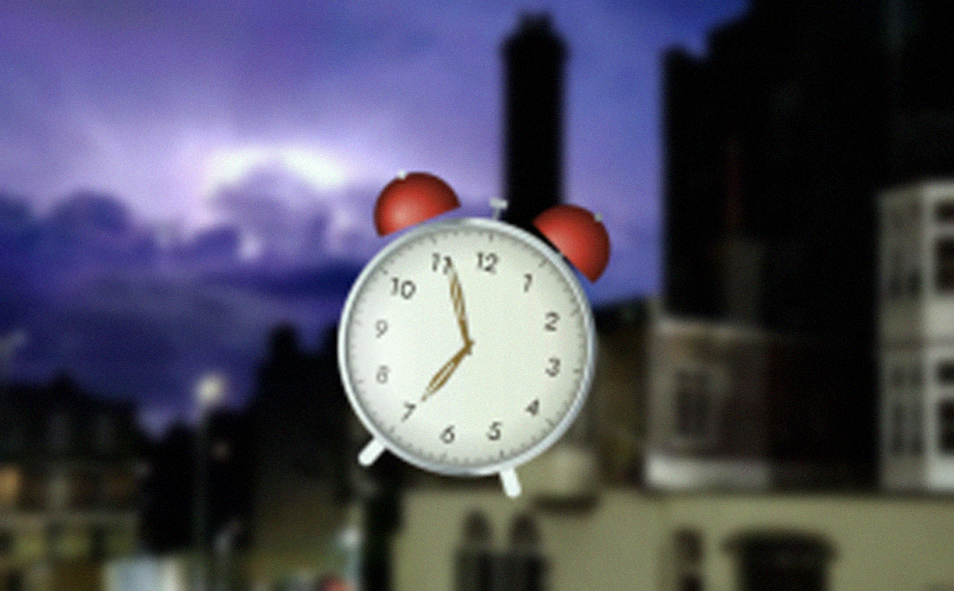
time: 6:56
